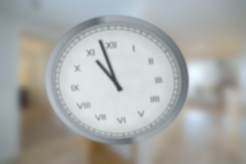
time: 10:58
